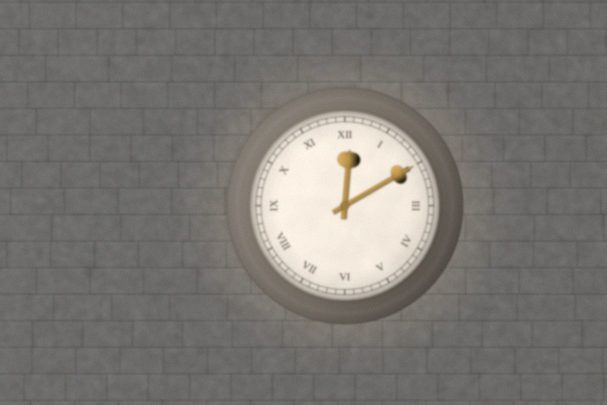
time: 12:10
